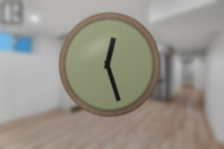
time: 12:27
